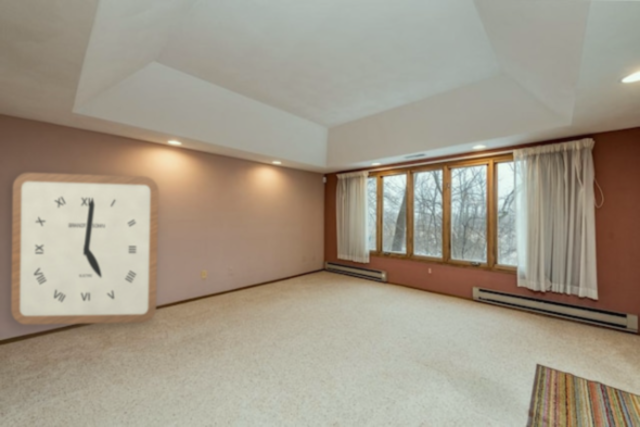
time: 5:01
